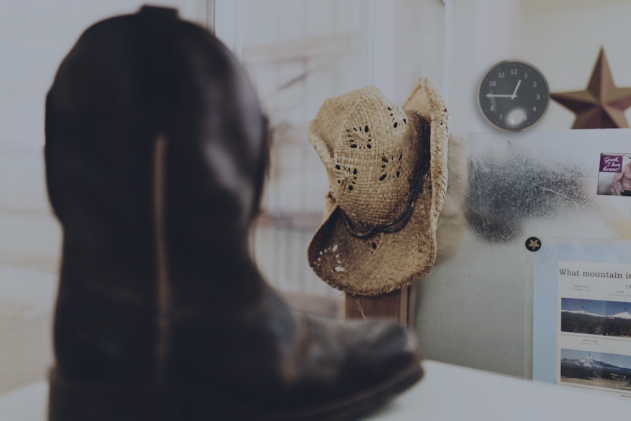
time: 12:45
